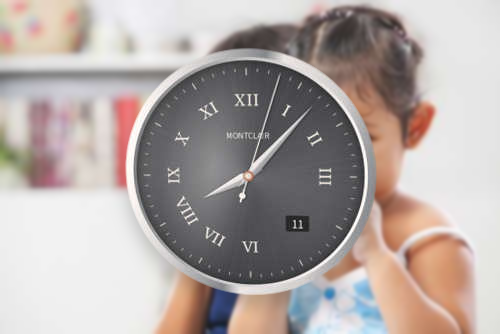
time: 8:07:03
